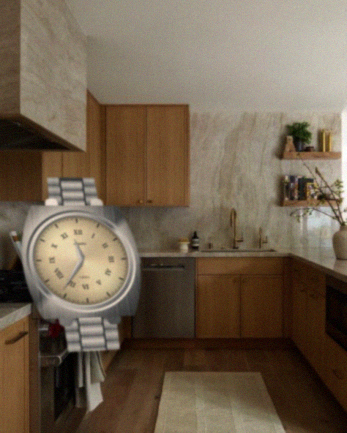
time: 11:36
